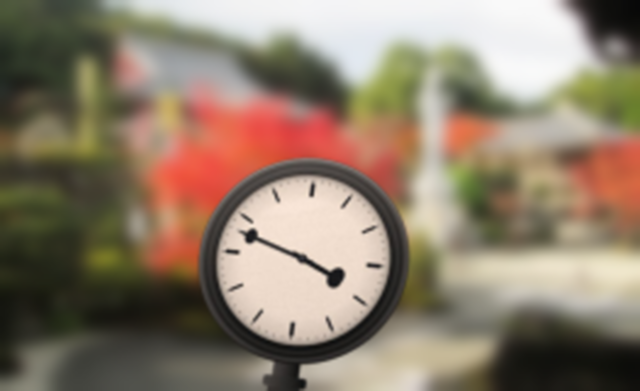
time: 3:48
